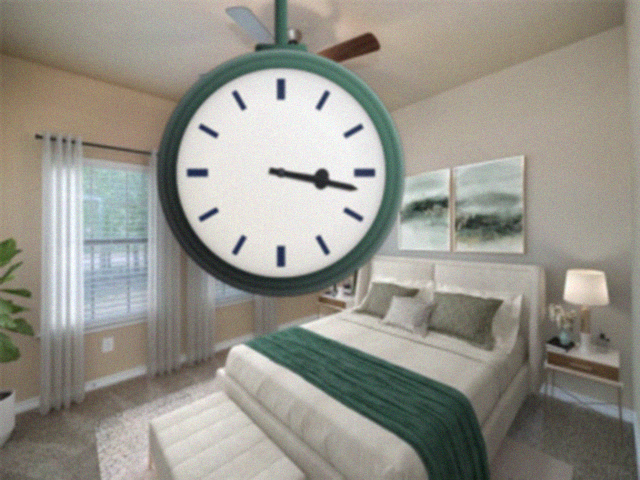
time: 3:17
